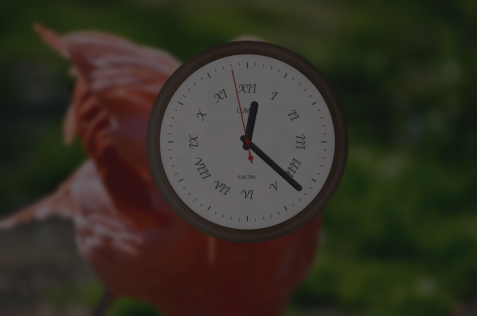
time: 12:21:58
